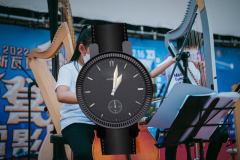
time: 1:02
